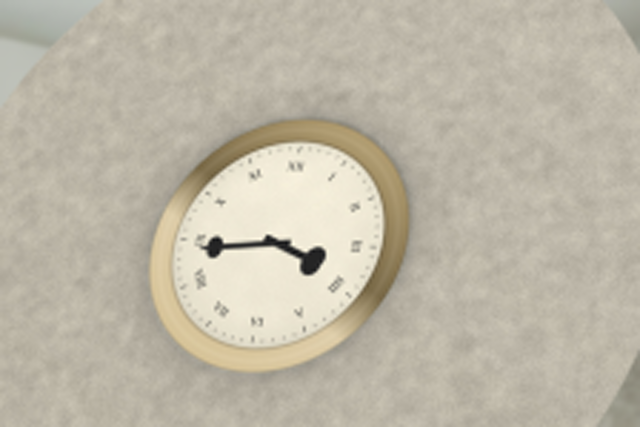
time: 3:44
